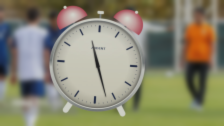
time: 11:27
